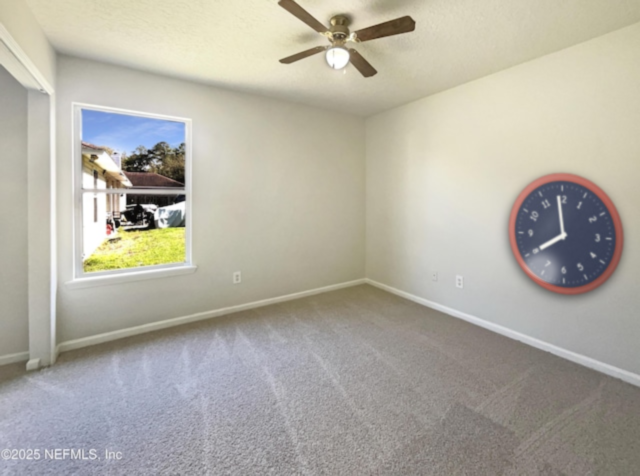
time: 7:59
